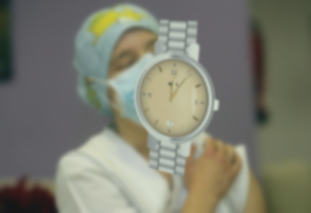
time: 12:06
